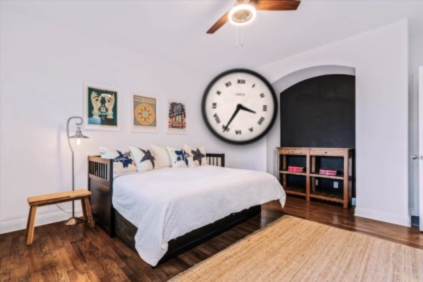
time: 3:35
